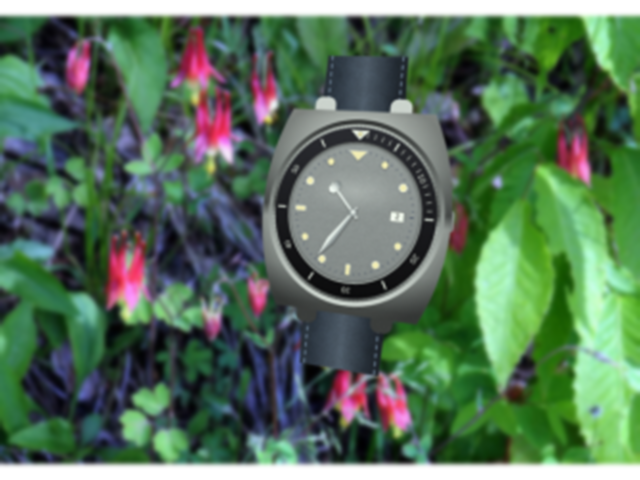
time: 10:36
